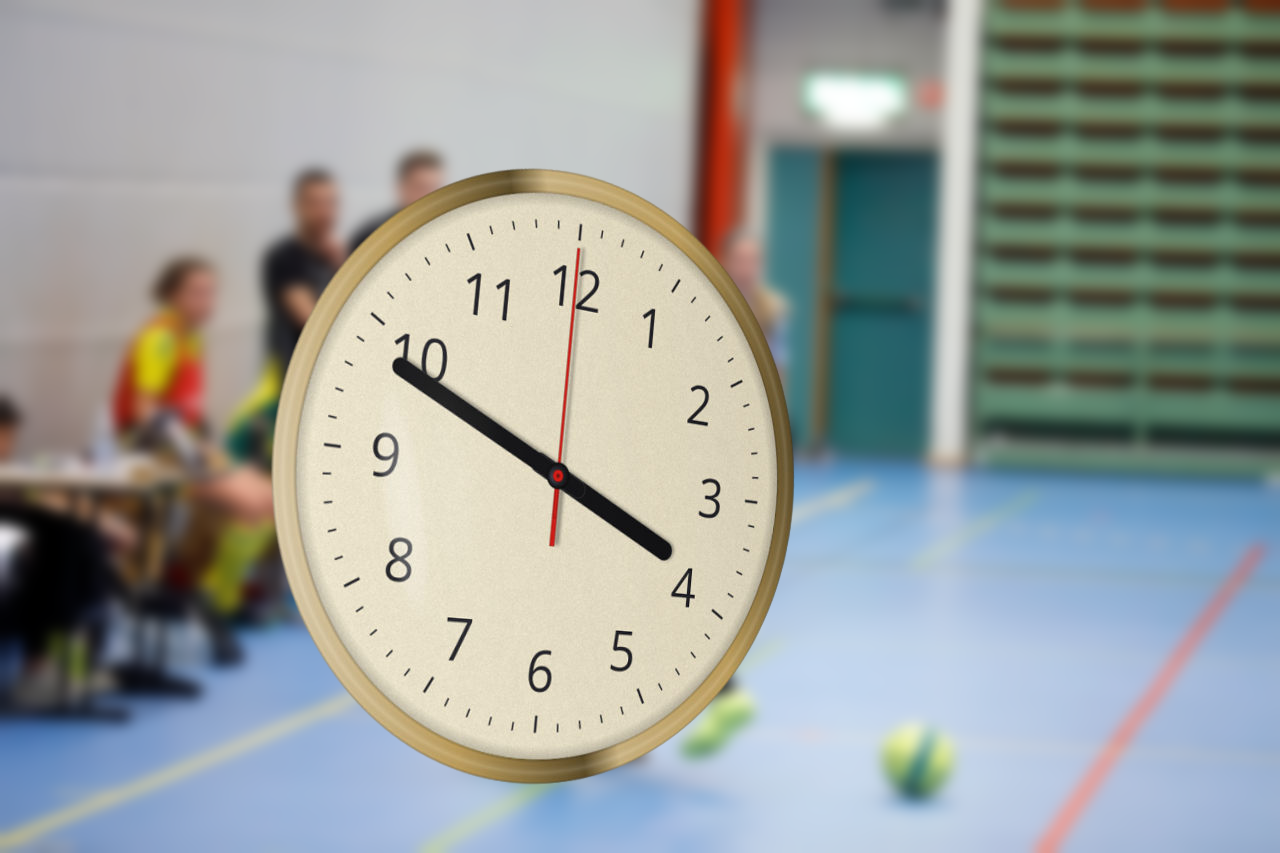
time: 3:49:00
